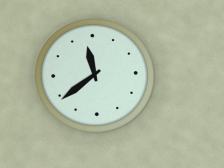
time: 11:39
